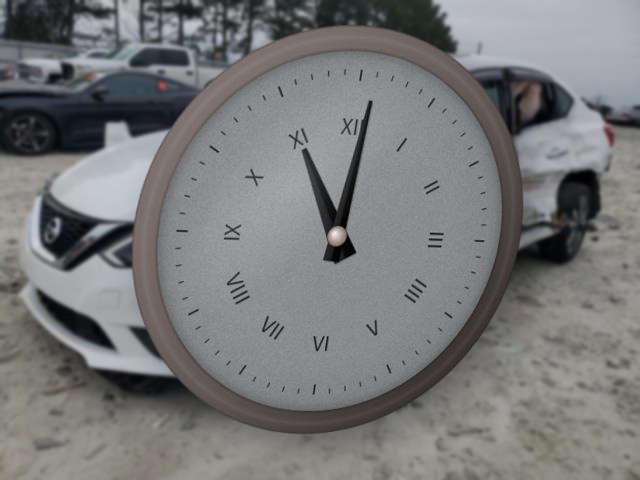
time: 11:01
